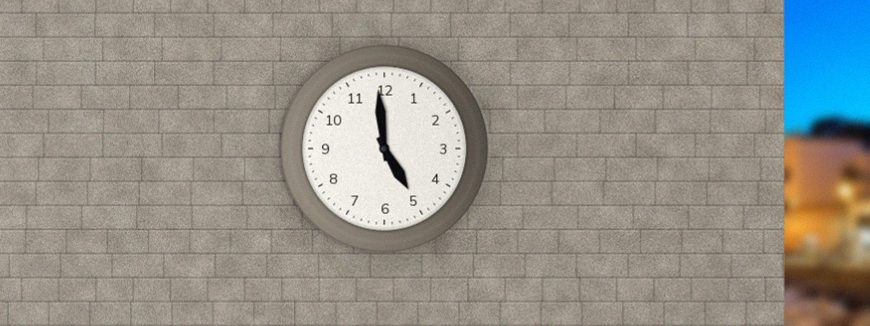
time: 4:59
